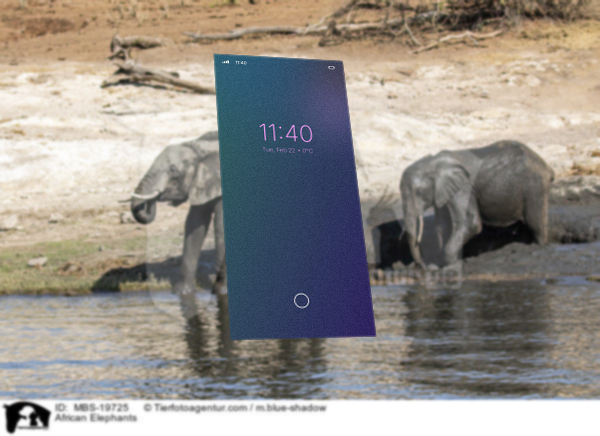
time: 11:40
